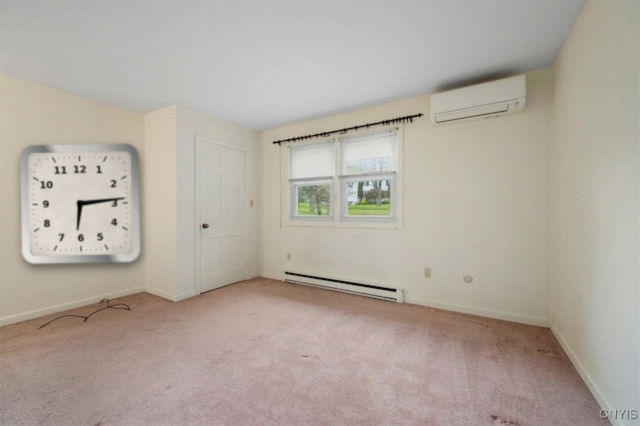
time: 6:14
